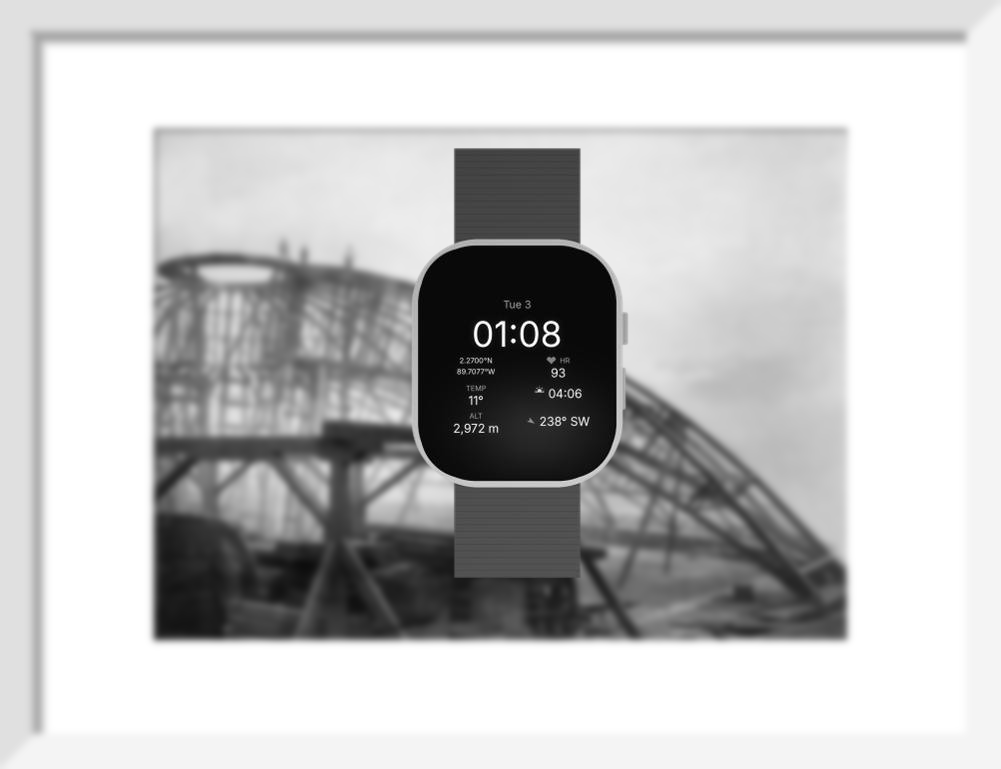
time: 1:08
